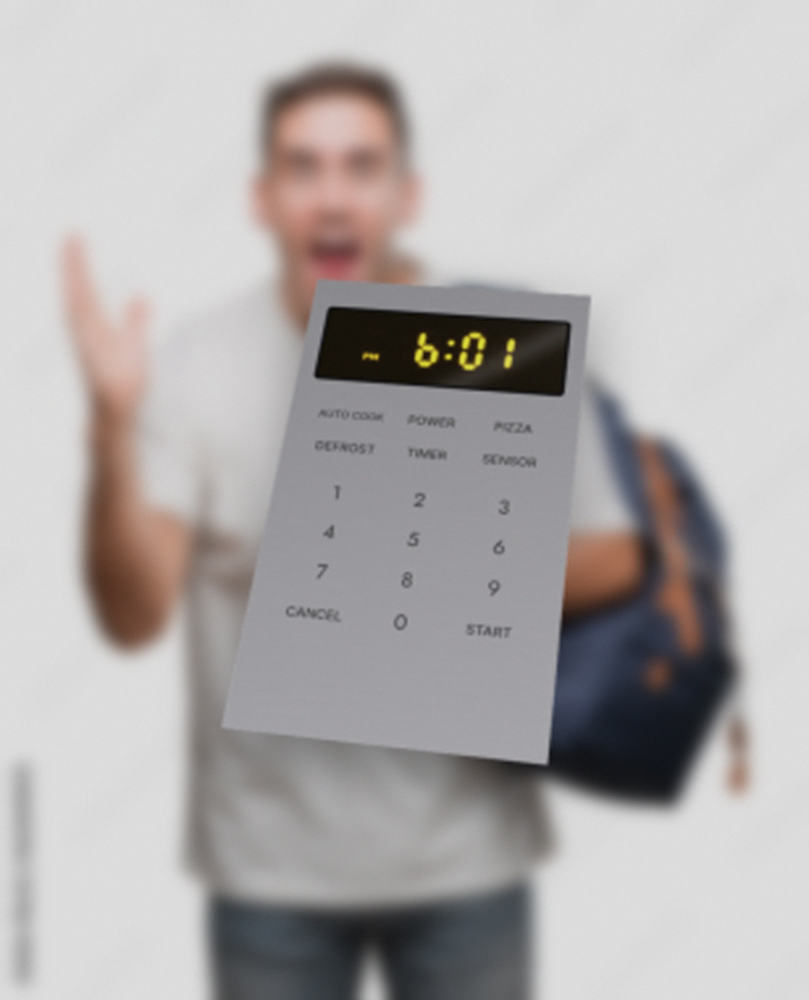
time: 6:01
